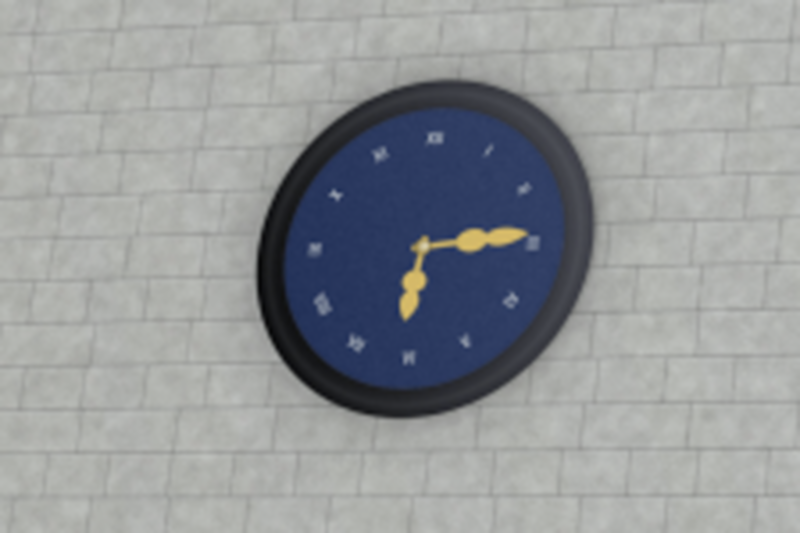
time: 6:14
